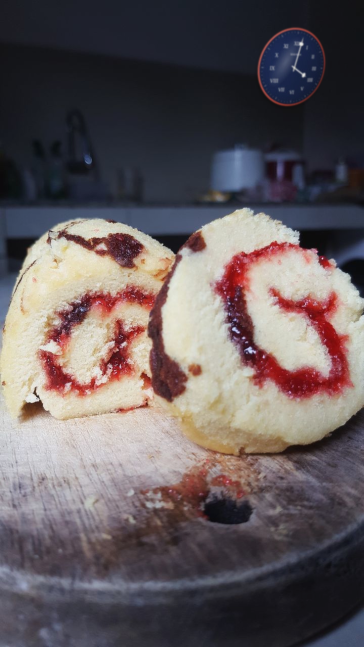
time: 4:02
